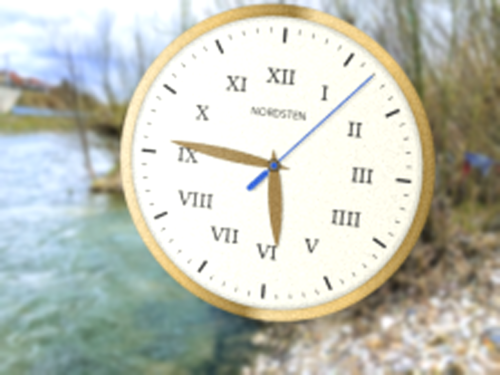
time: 5:46:07
